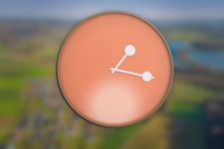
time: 1:17
